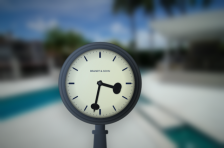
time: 3:32
